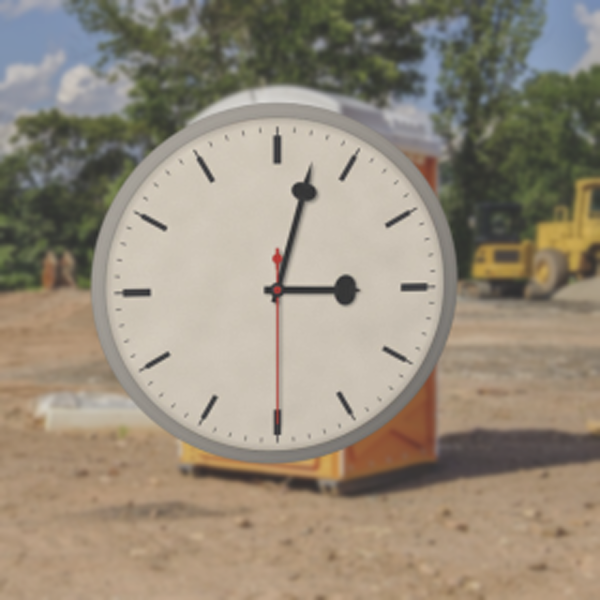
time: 3:02:30
